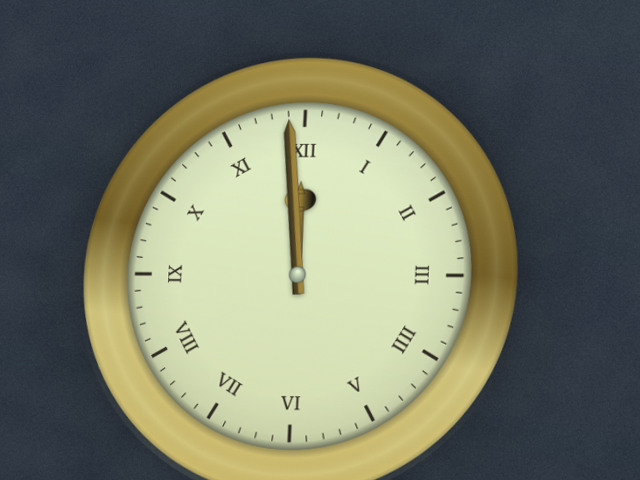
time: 11:59
